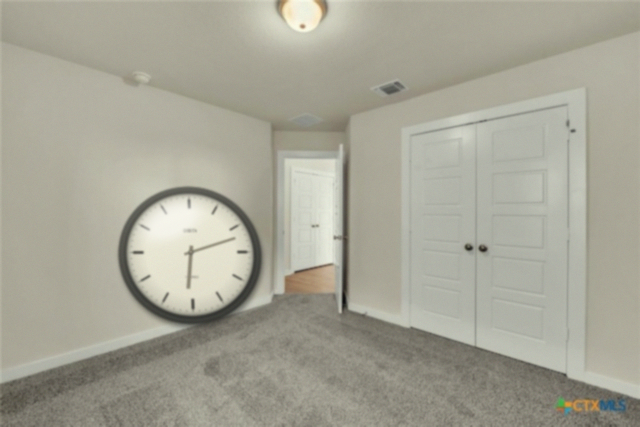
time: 6:12
